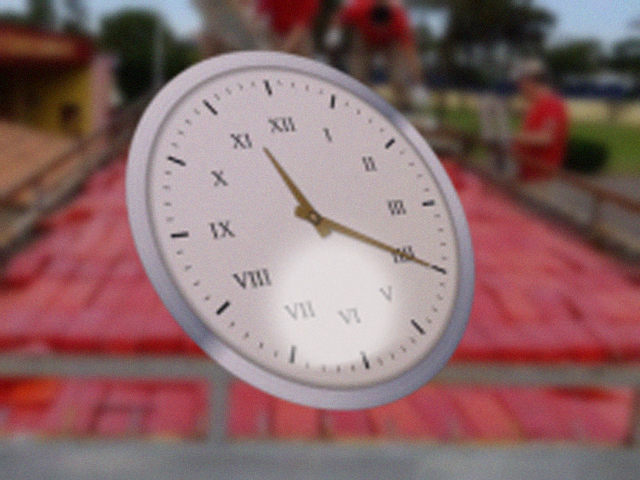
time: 11:20
